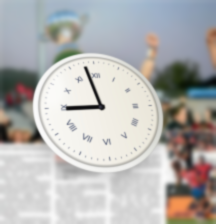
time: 8:58
